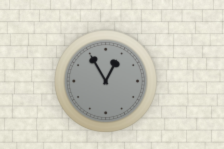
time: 12:55
